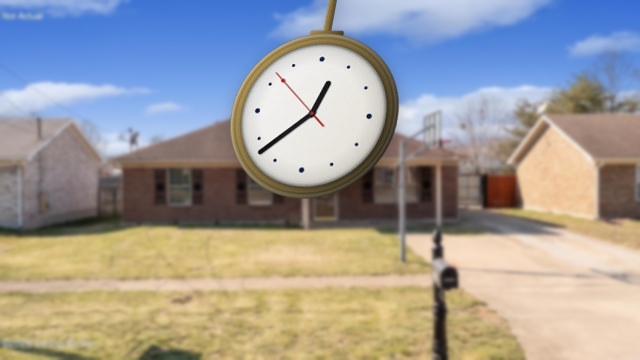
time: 12:37:52
